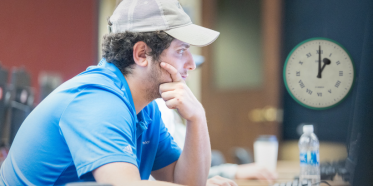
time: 1:00
